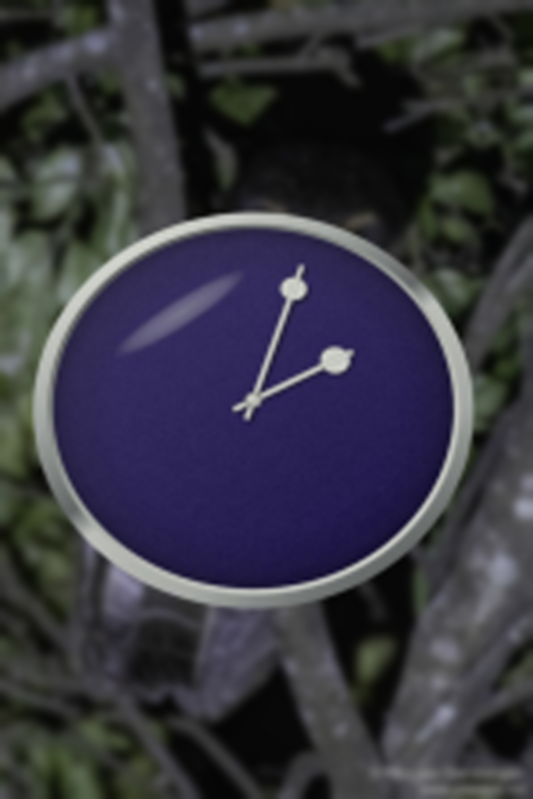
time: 2:03
